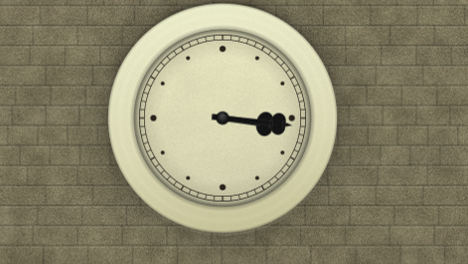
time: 3:16
